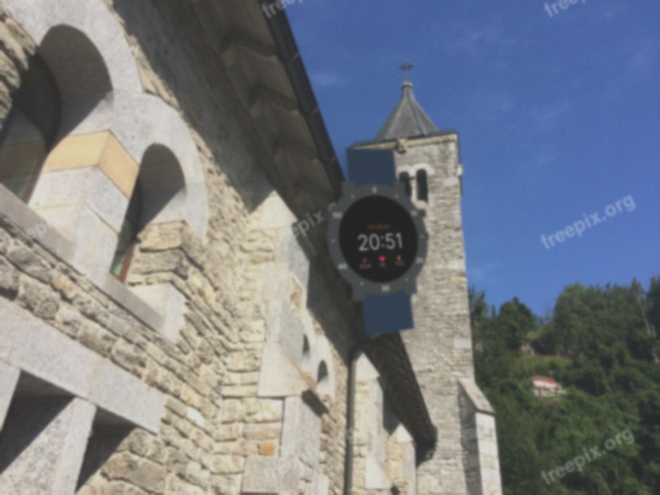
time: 20:51
